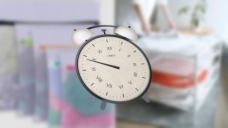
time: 9:49
